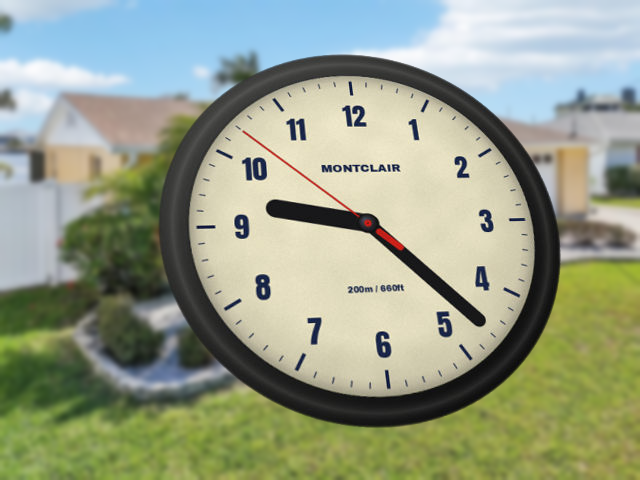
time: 9:22:52
